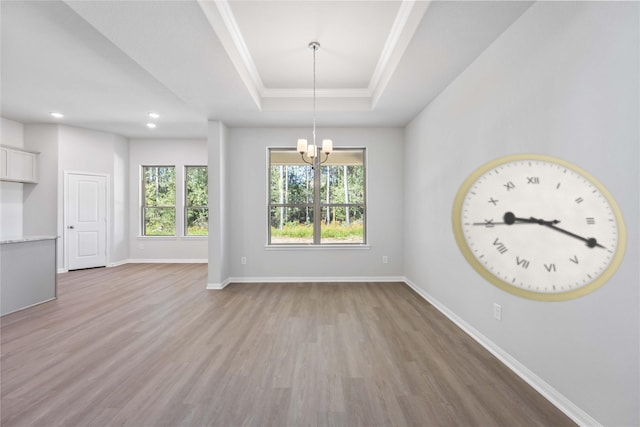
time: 9:19:45
